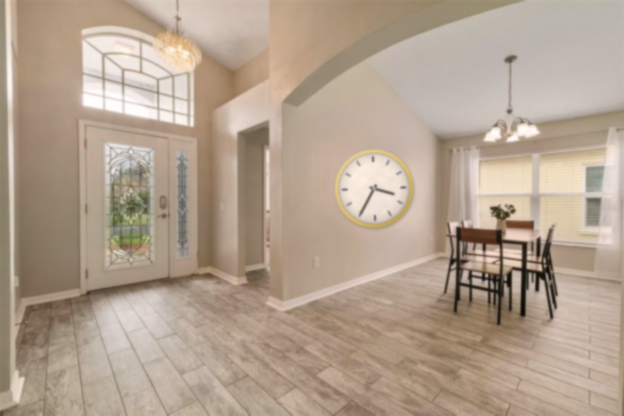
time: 3:35
